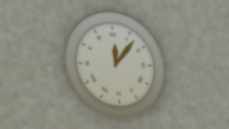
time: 12:07
